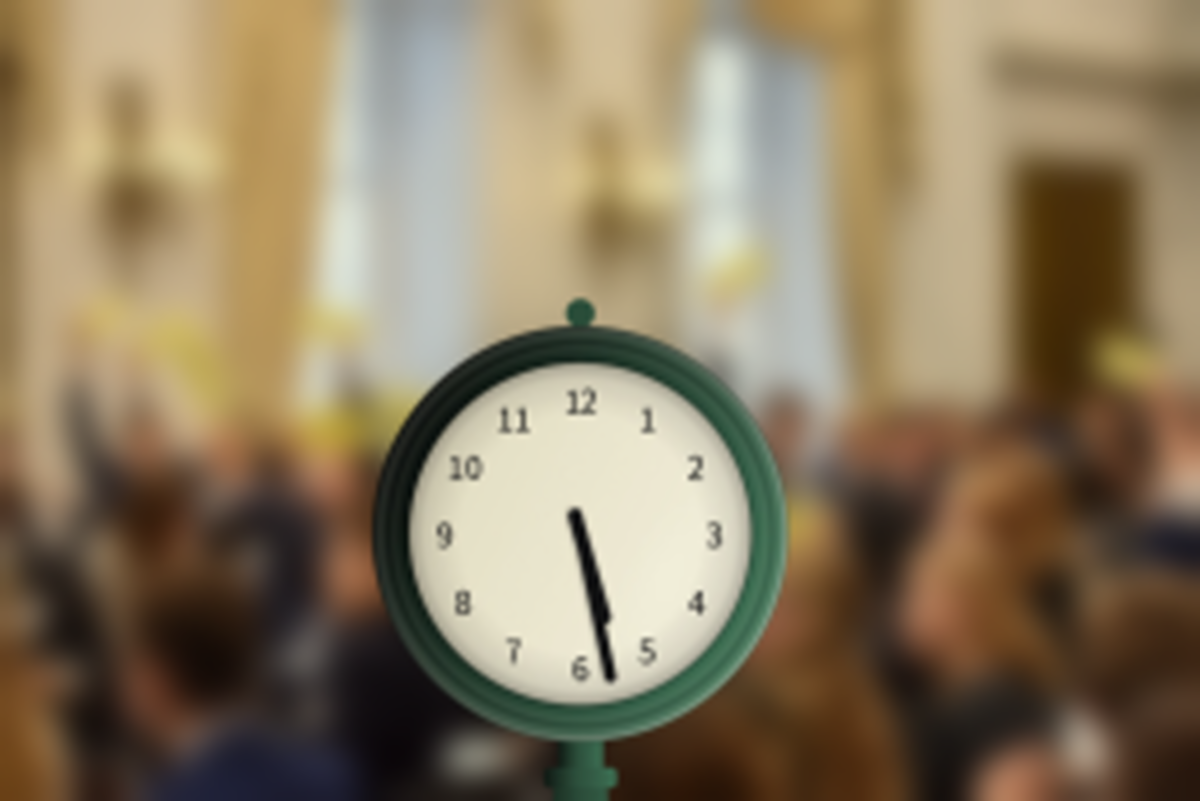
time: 5:28
